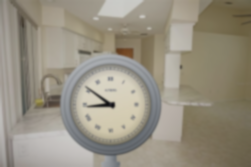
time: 8:51
